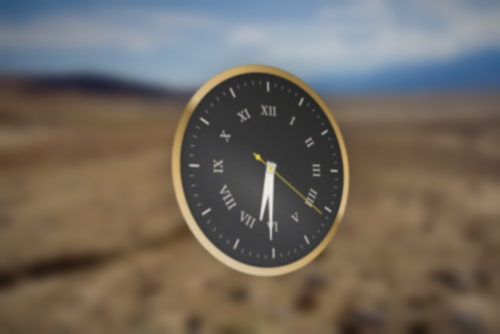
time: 6:30:21
